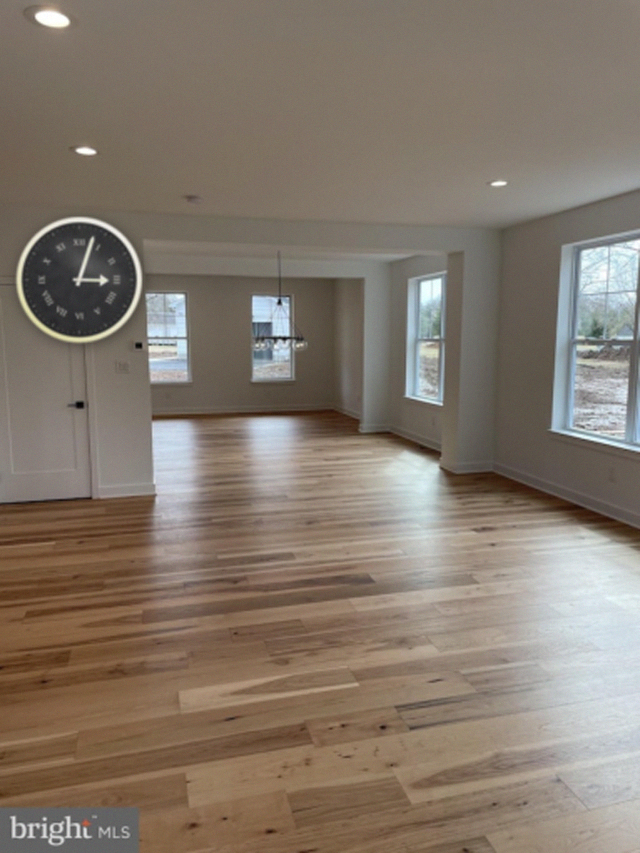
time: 3:03
